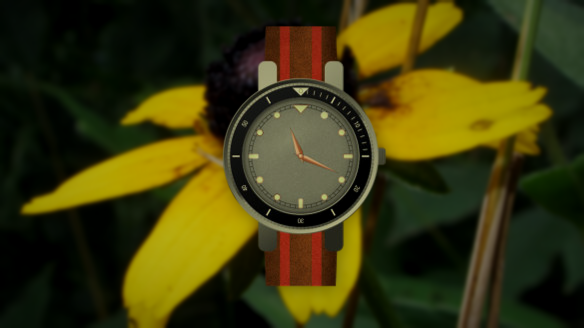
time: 11:19
